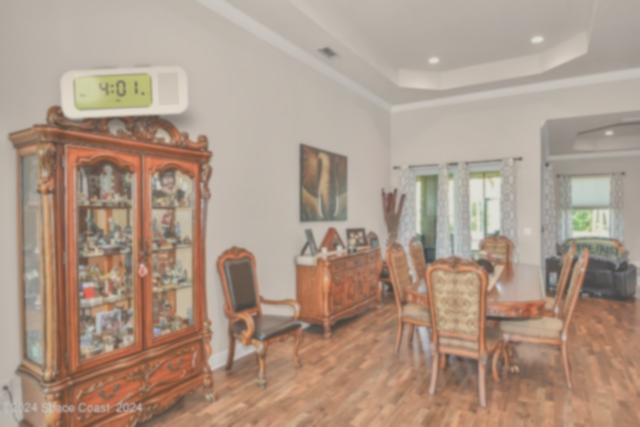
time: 4:01
